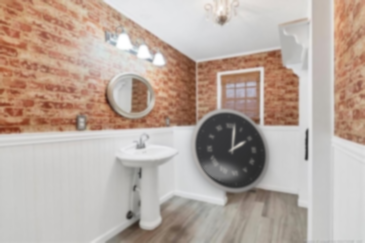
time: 2:02
